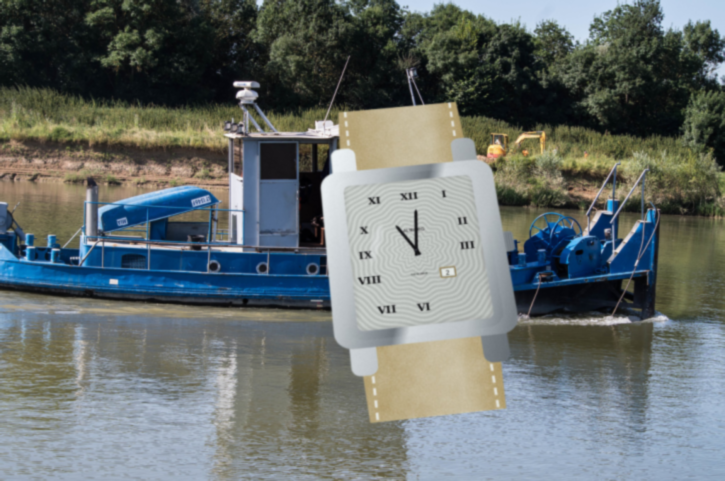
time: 11:01
